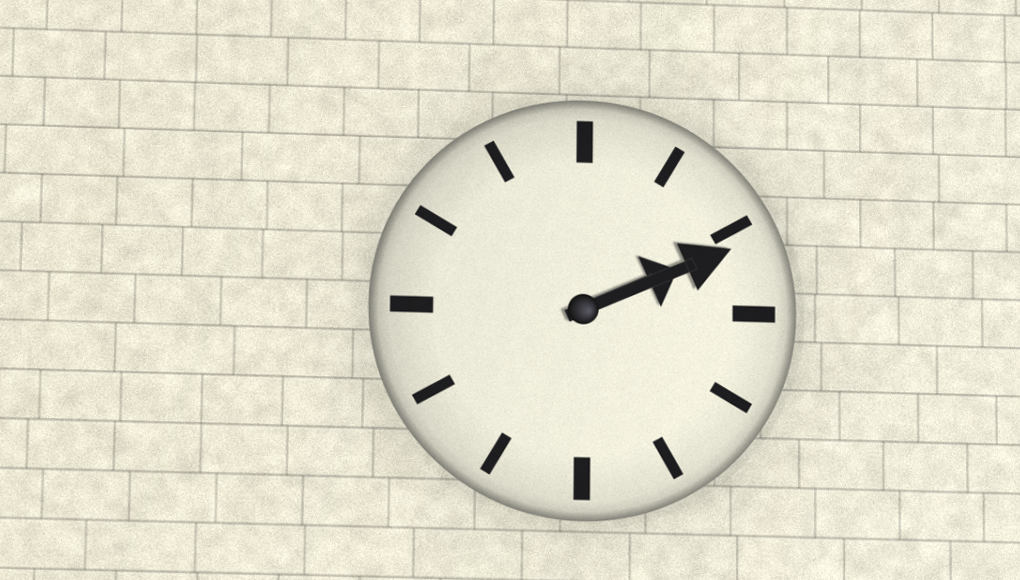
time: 2:11
